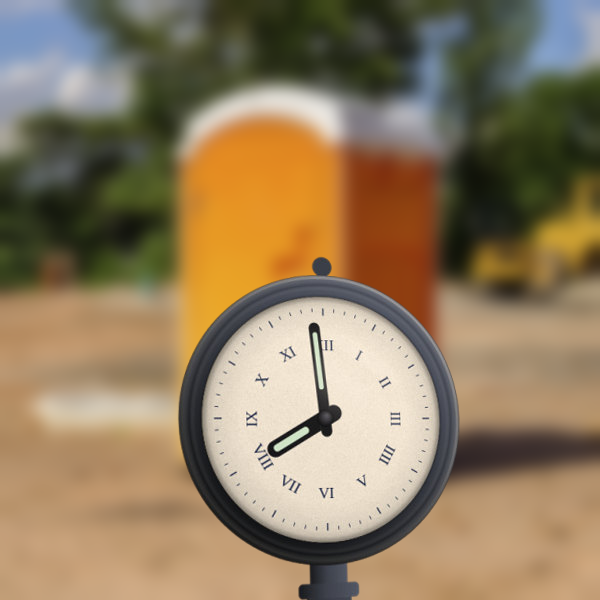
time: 7:59
